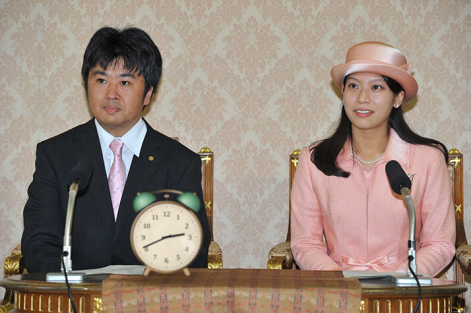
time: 2:41
